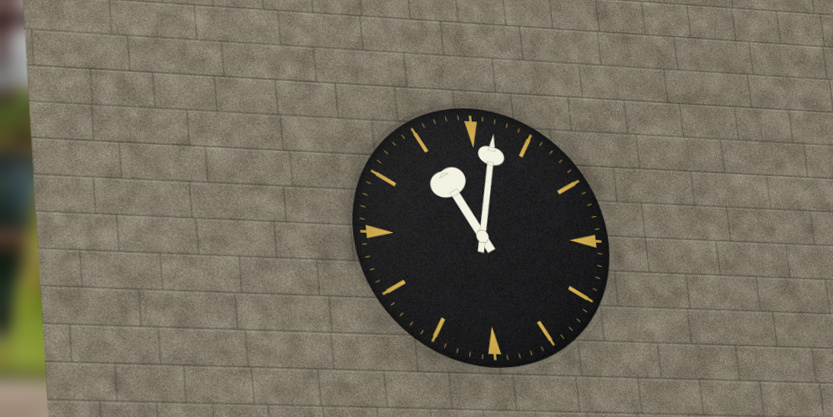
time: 11:02
